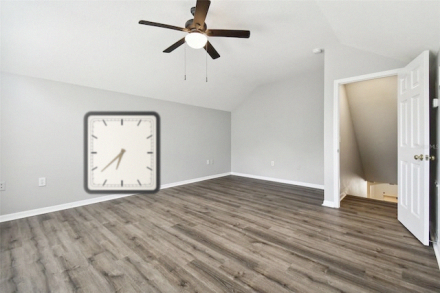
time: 6:38
